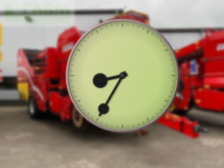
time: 8:35
